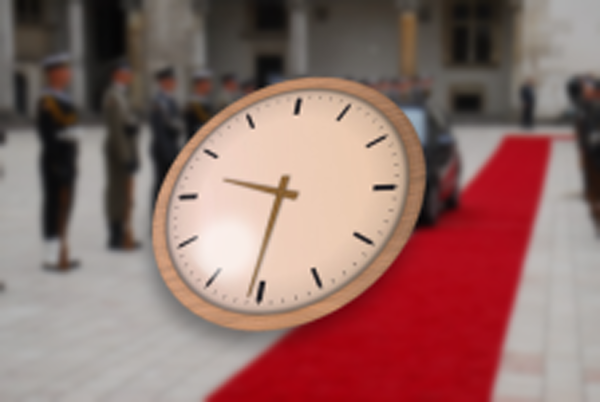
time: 9:31
